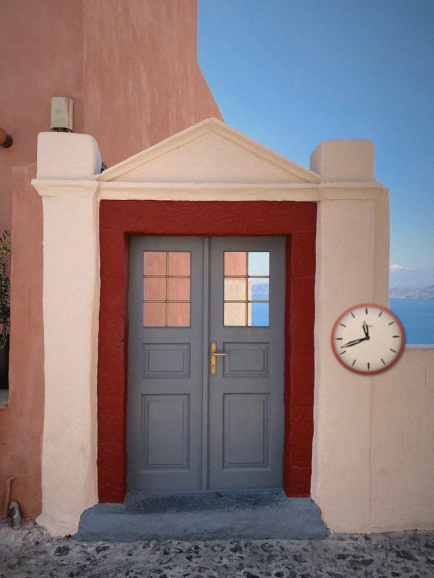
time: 11:42
